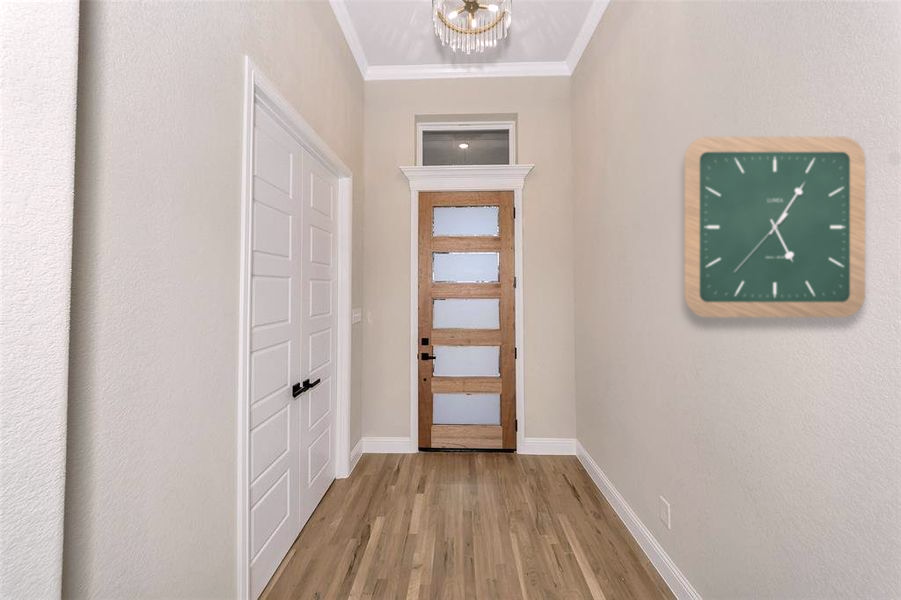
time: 5:05:37
